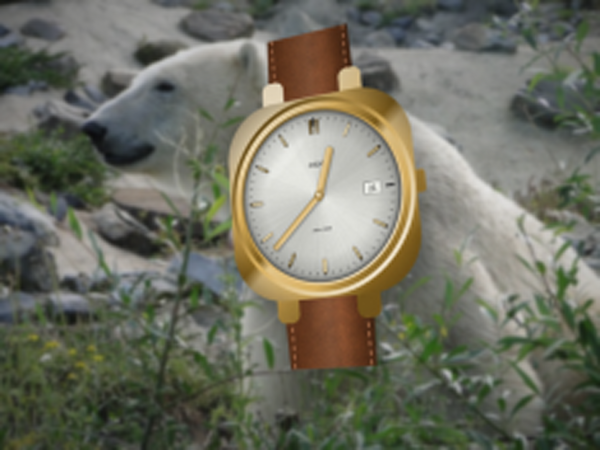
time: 12:38
